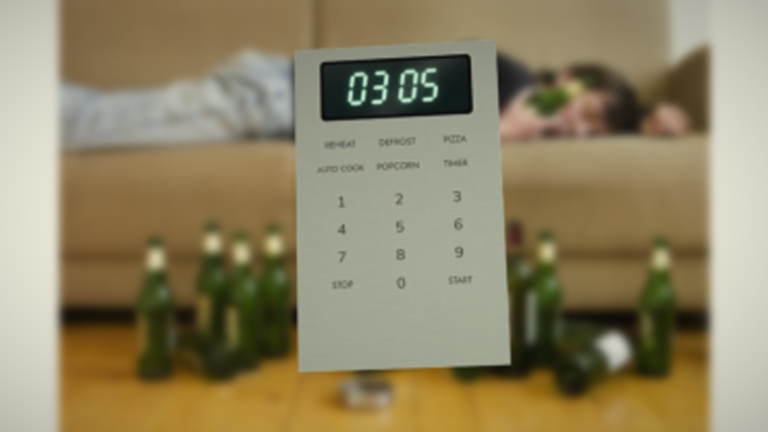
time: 3:05
